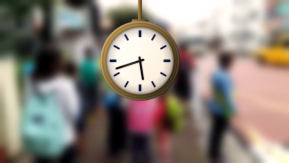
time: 5:42
